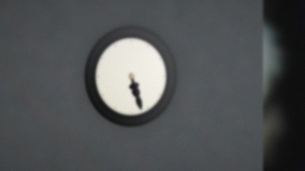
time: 5:27
